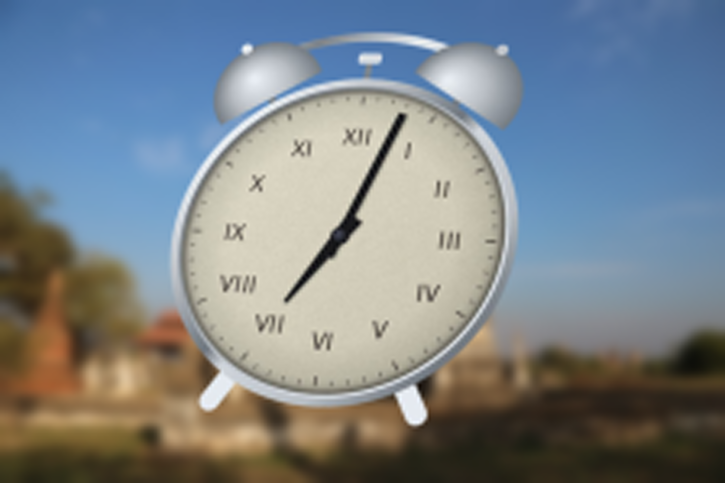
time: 7:03
